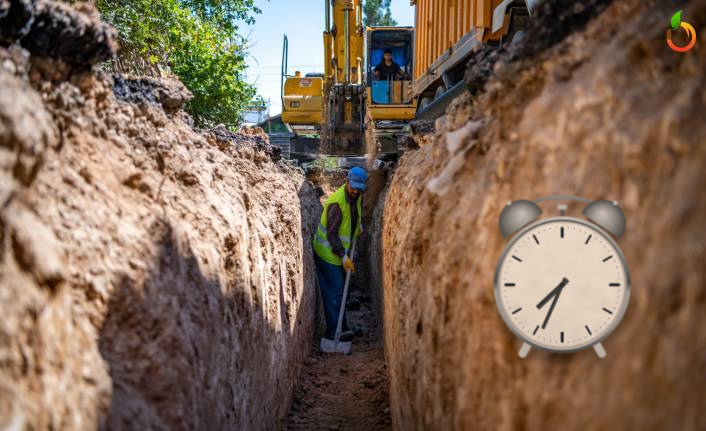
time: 7:34
